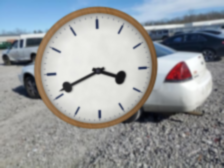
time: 3:41
